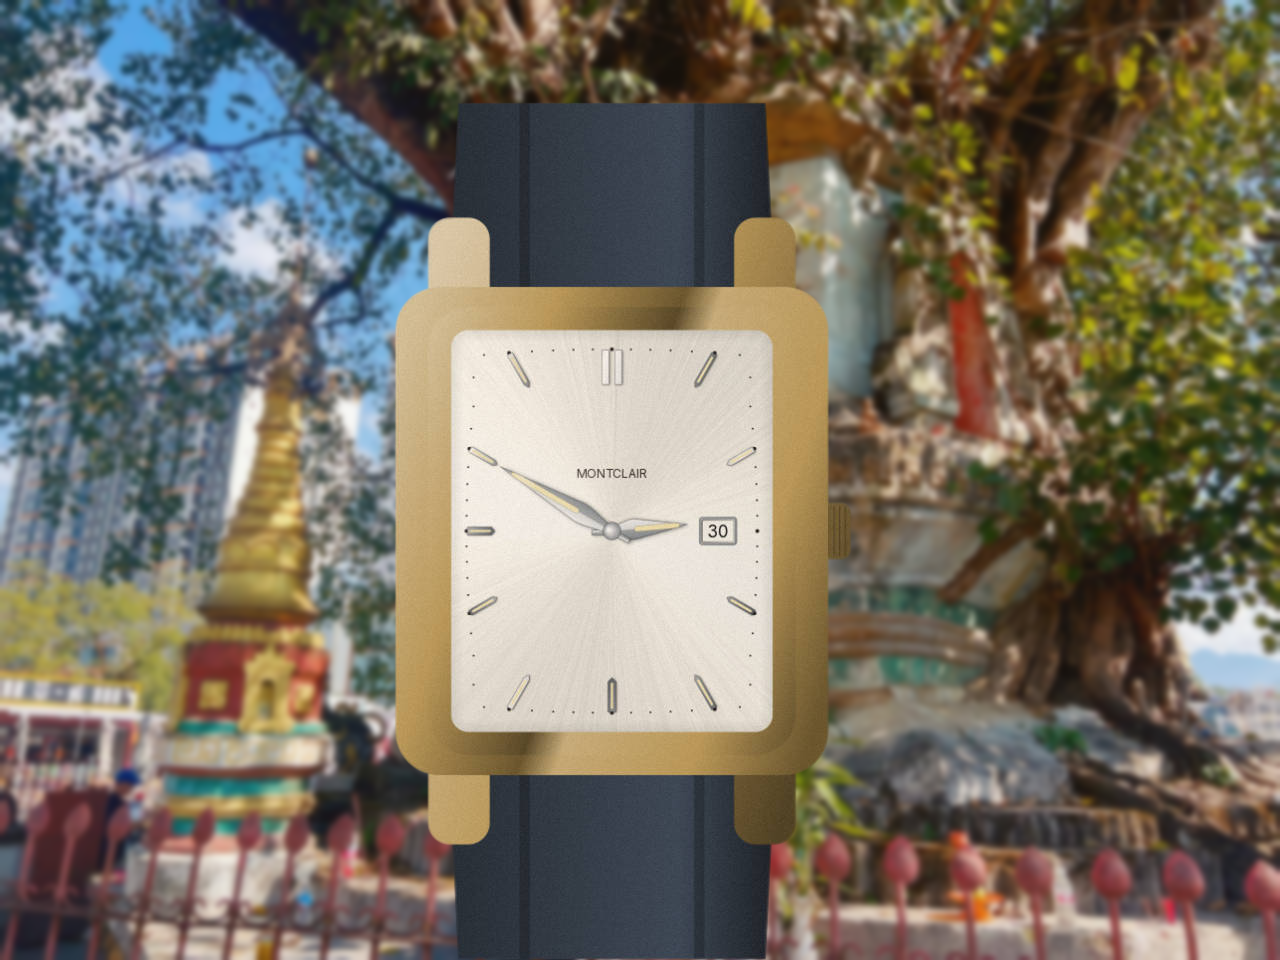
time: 2:50
